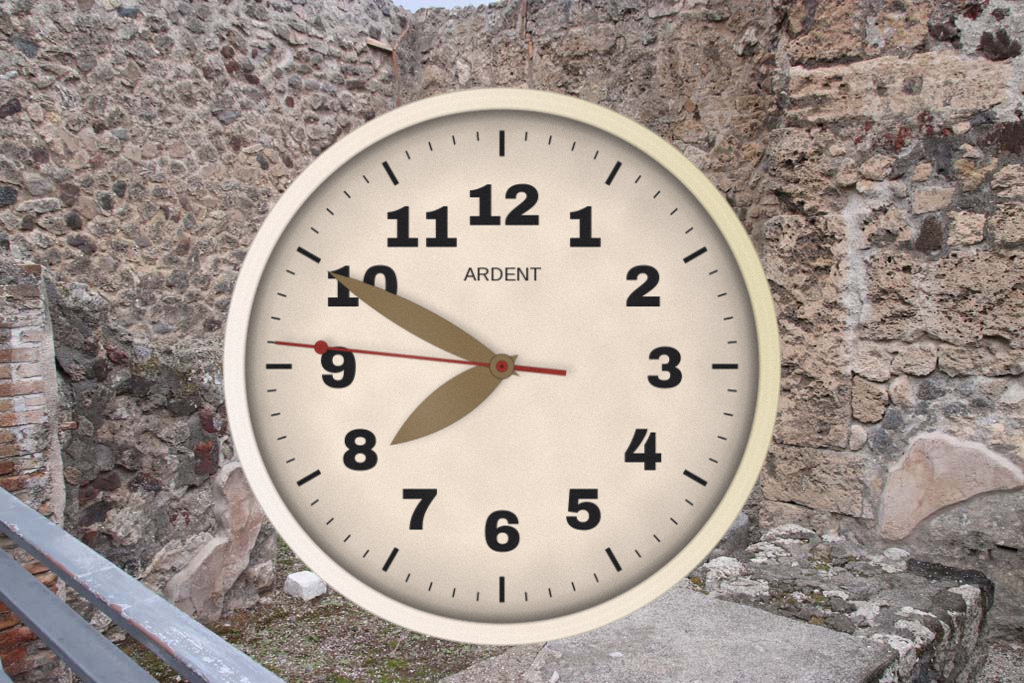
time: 7:49:46
